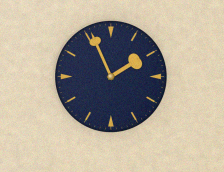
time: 1:56
